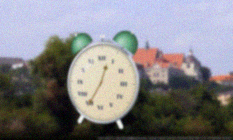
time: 12:35
